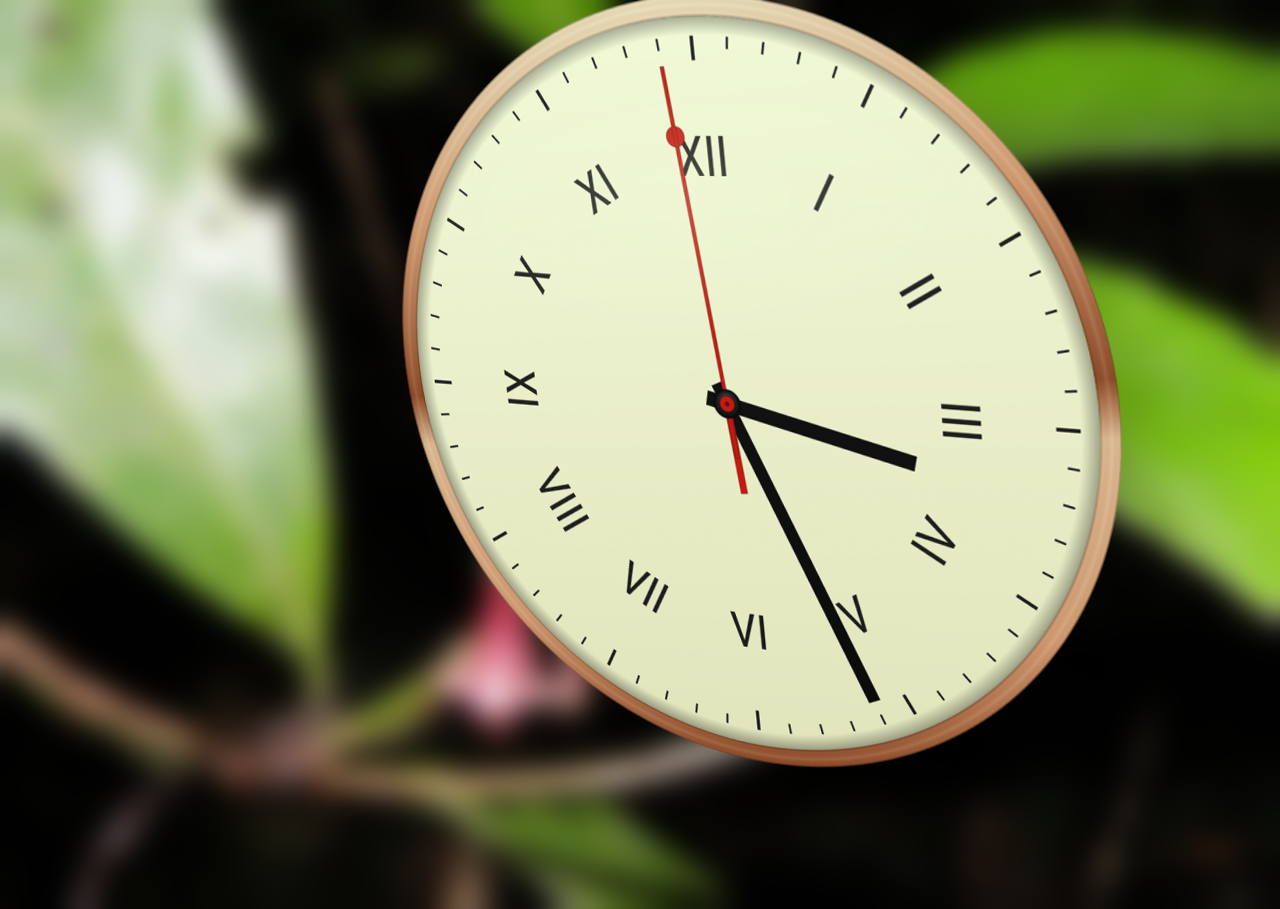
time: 3:25:59
